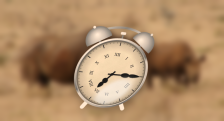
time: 7:15
